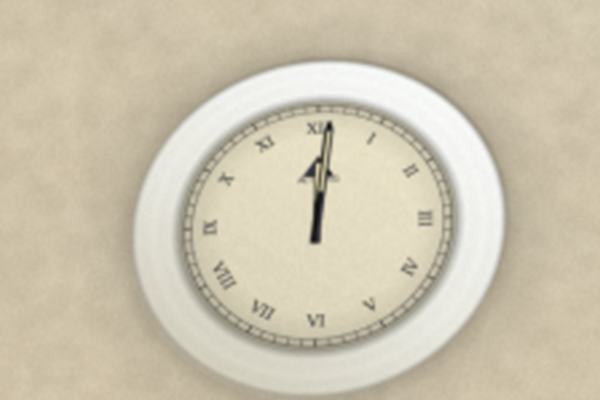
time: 12:01
